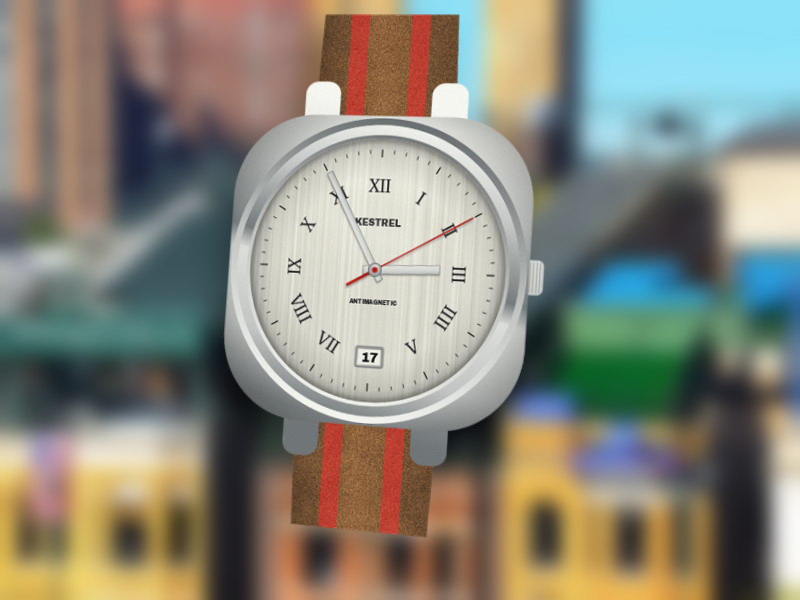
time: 2:55:10
